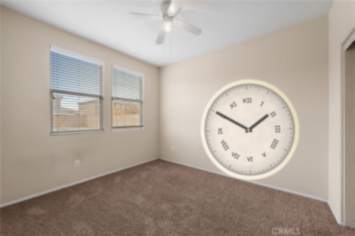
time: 1:50
